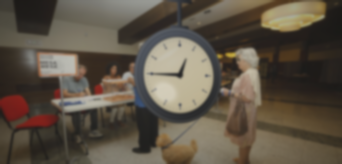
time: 12:45
